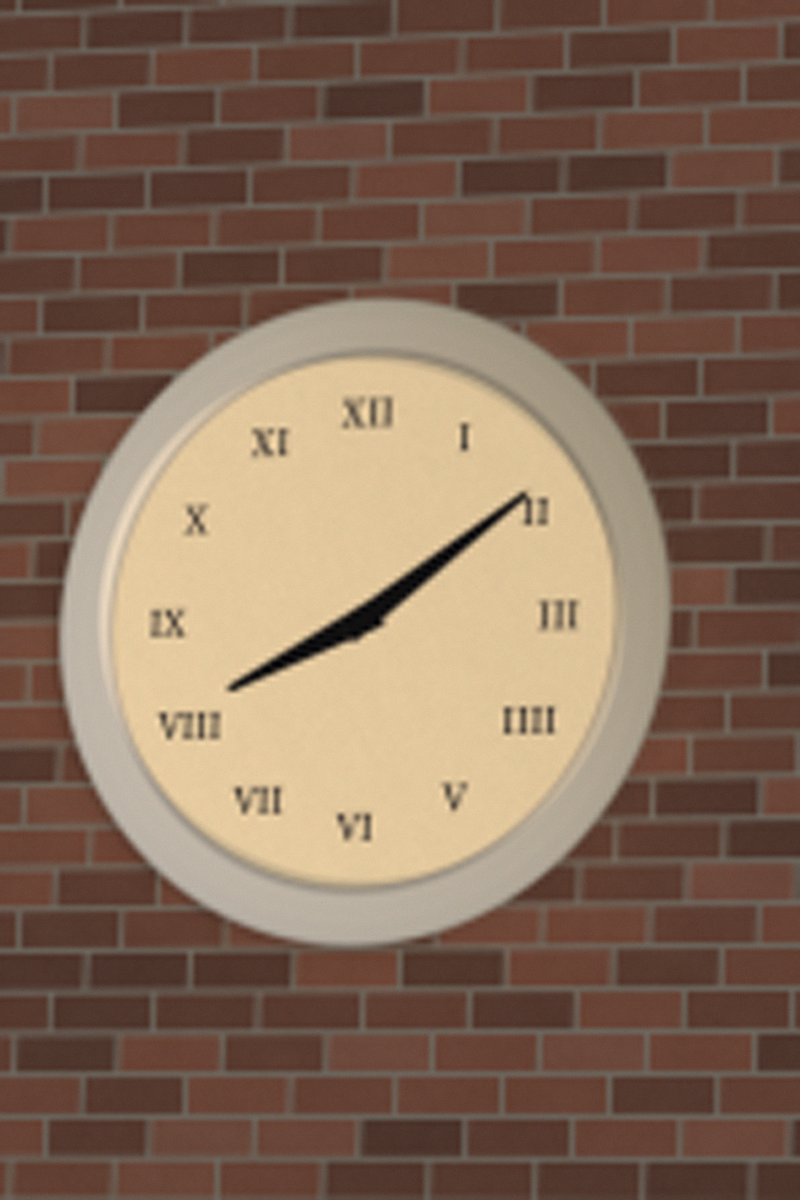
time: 8:09
